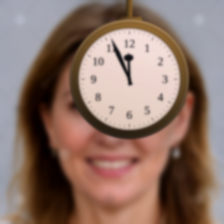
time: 11:56
